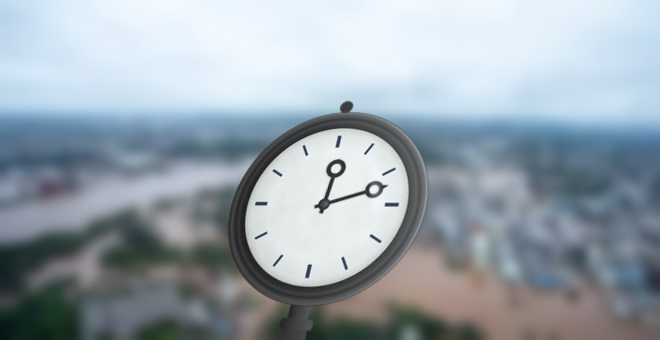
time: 12:12
